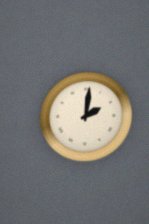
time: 2:01
